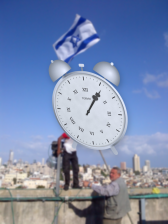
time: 1:06
